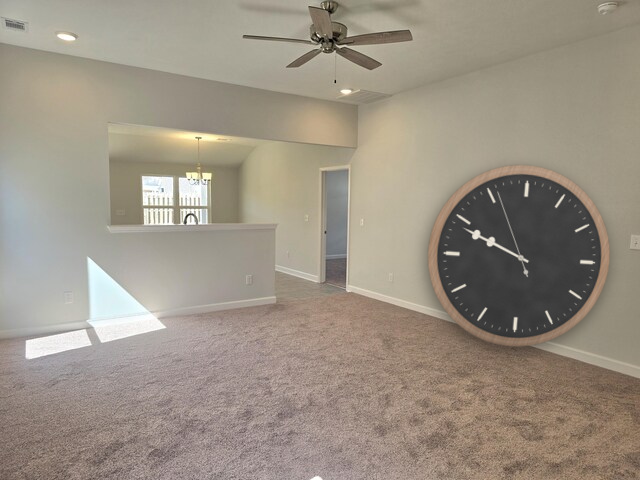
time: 9:48:56
